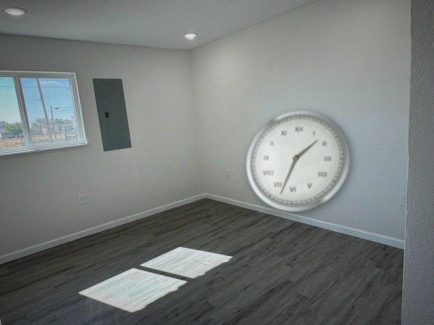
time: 1:33
